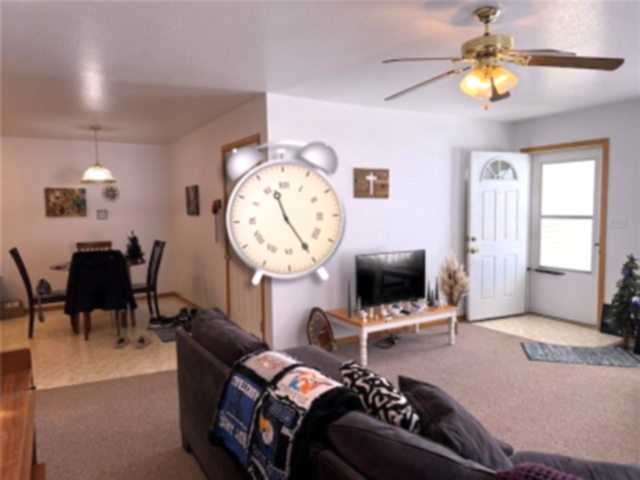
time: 11:25
